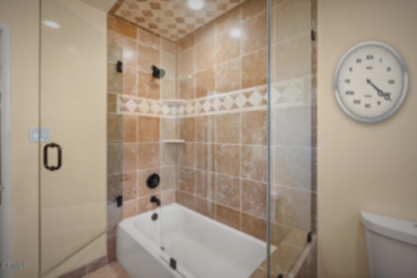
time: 4:21
